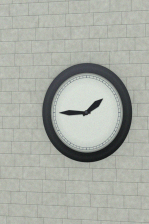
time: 1:45
